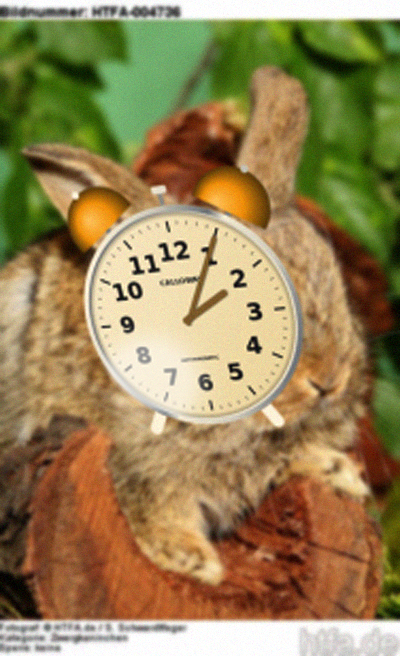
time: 2:05
